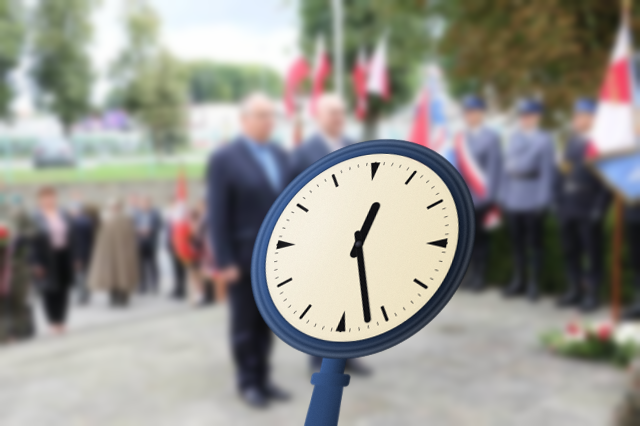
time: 12:27
